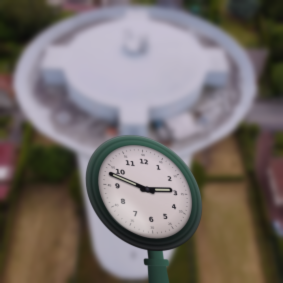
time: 2:48
